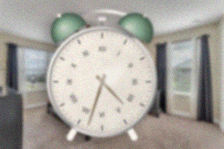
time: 4:33
